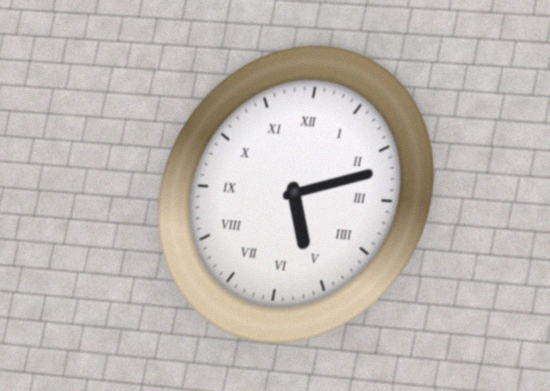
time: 5:12
